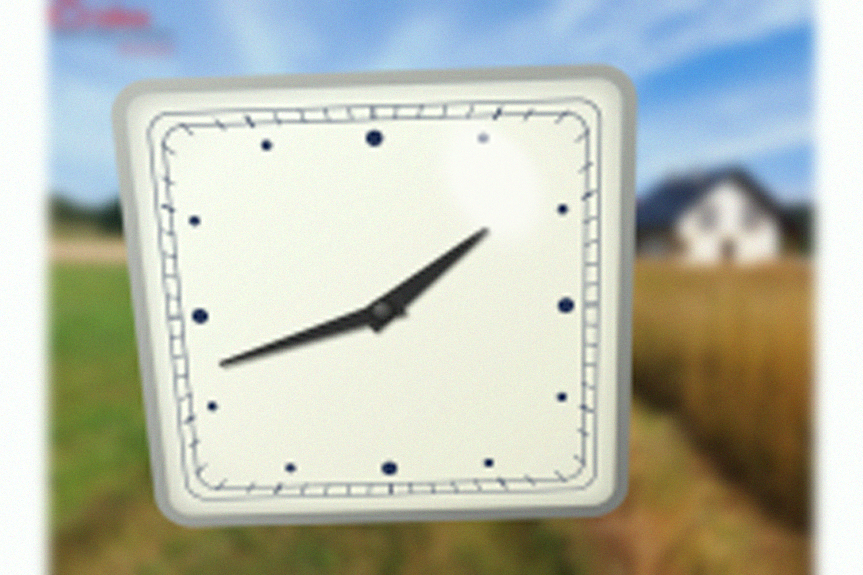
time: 1:42
